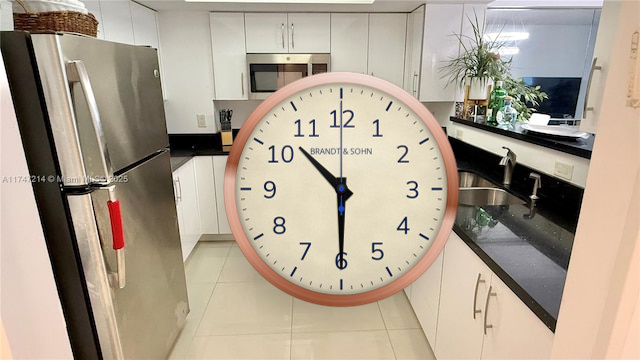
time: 10:30:00
